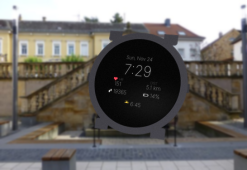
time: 7:29
